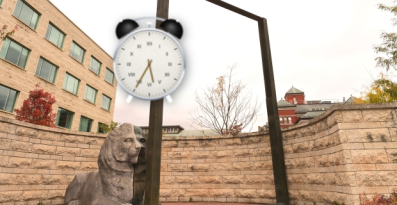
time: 5:35
